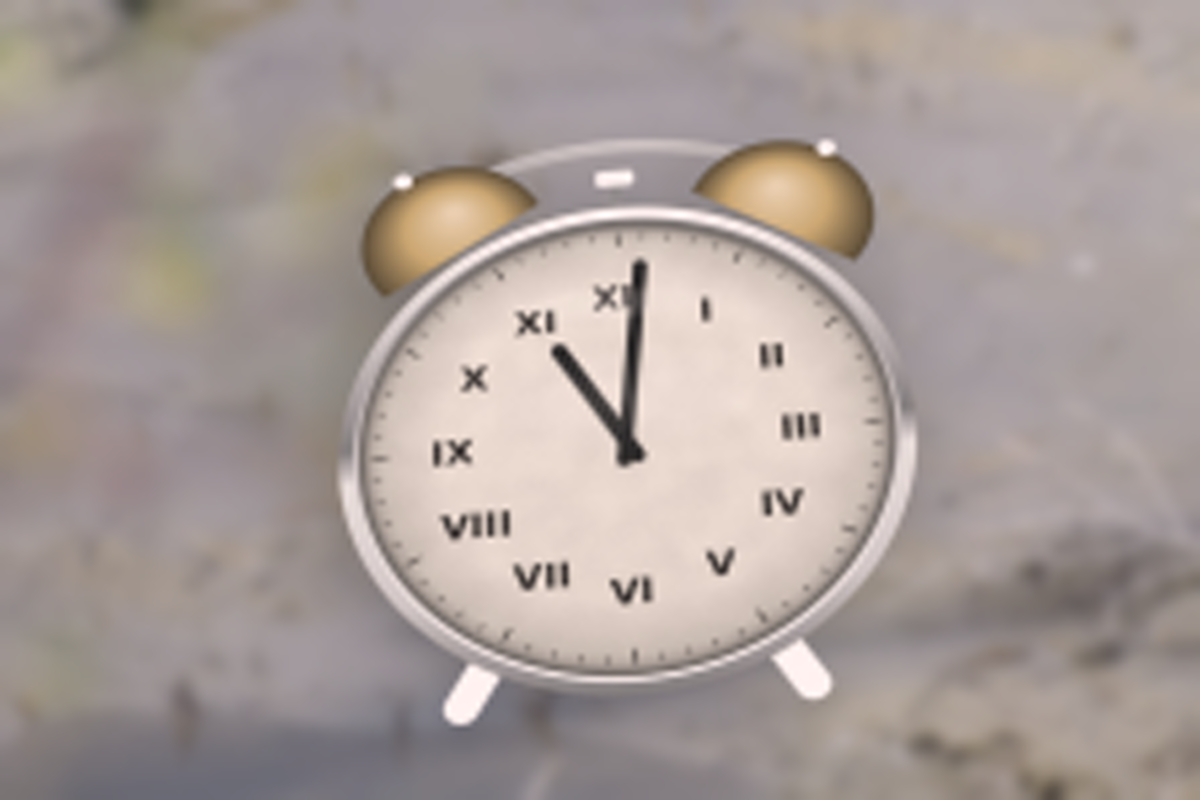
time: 11:01
